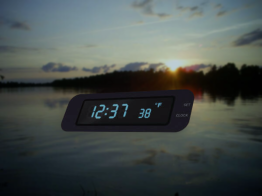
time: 12:37
